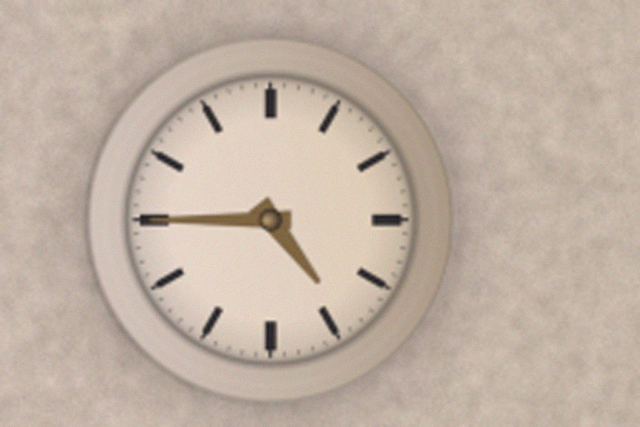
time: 4:45
